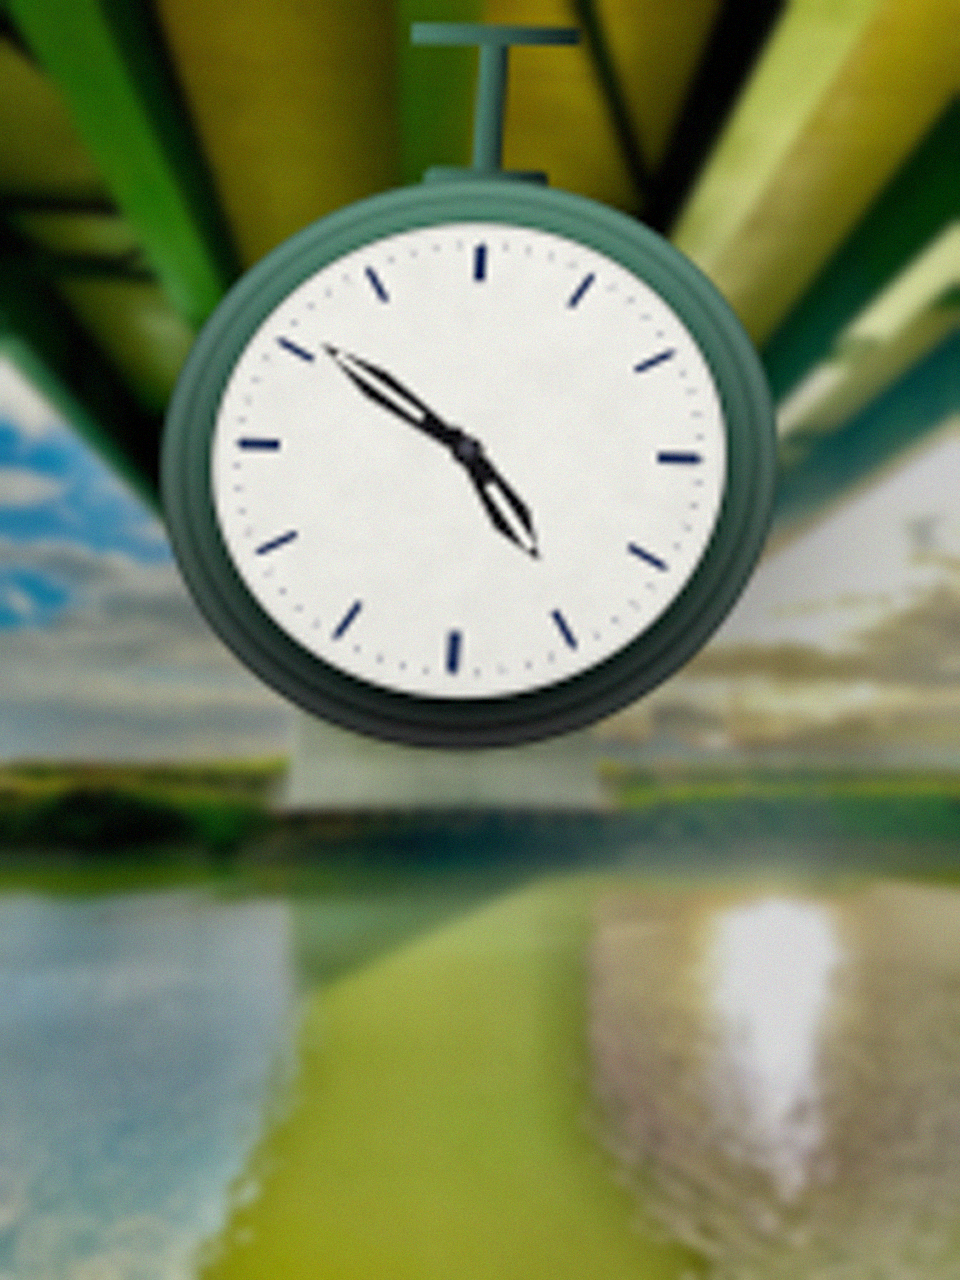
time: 4:51
